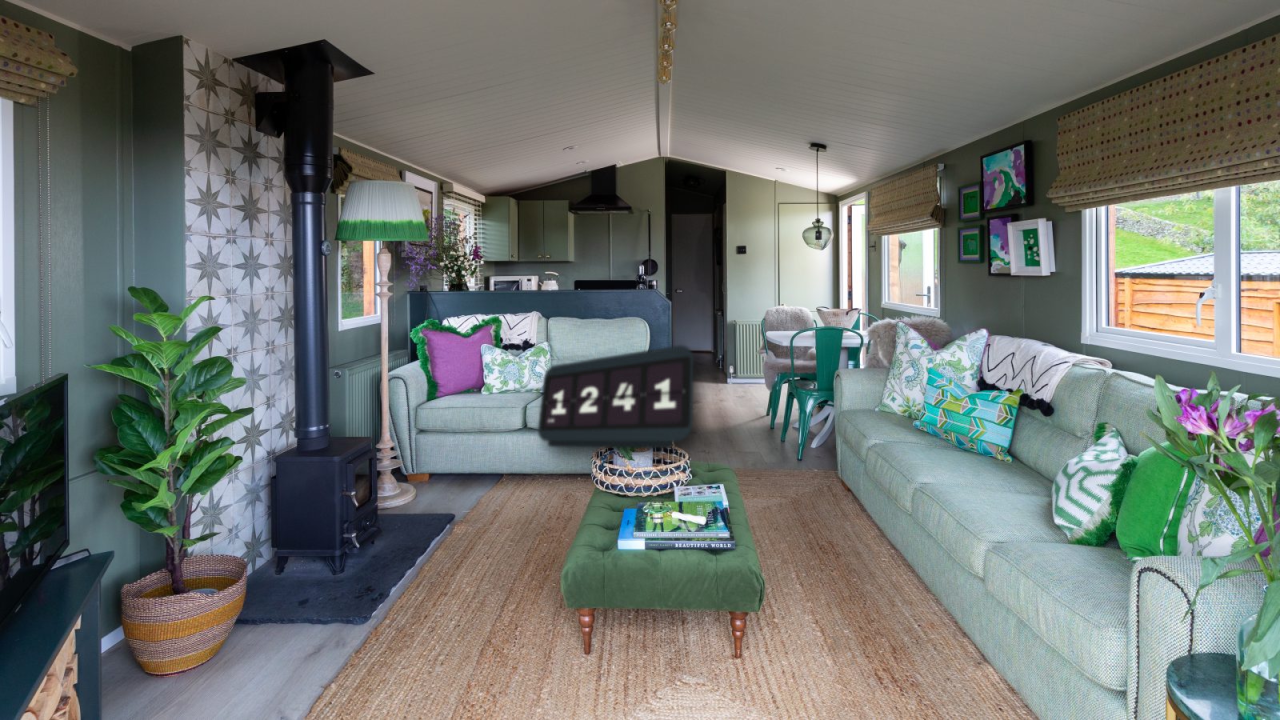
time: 12:41
